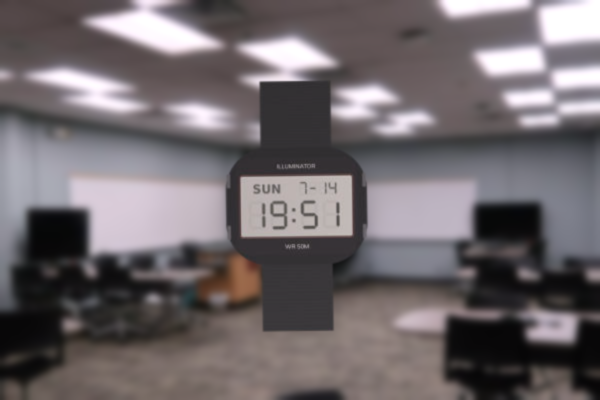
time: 19:51
